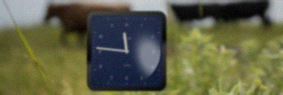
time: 11:46
